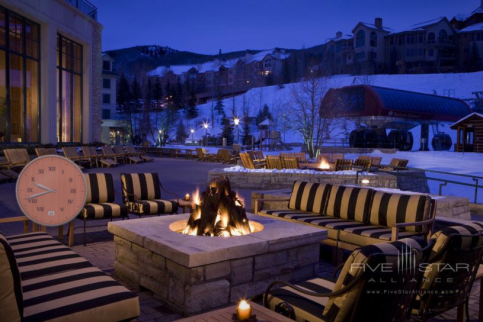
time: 9:42
